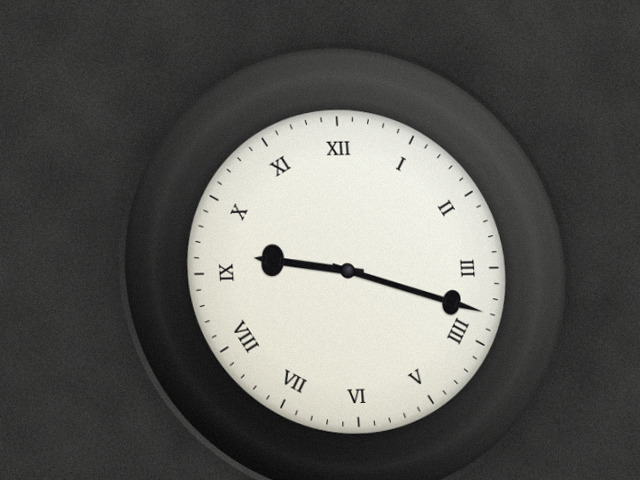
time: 9:18
